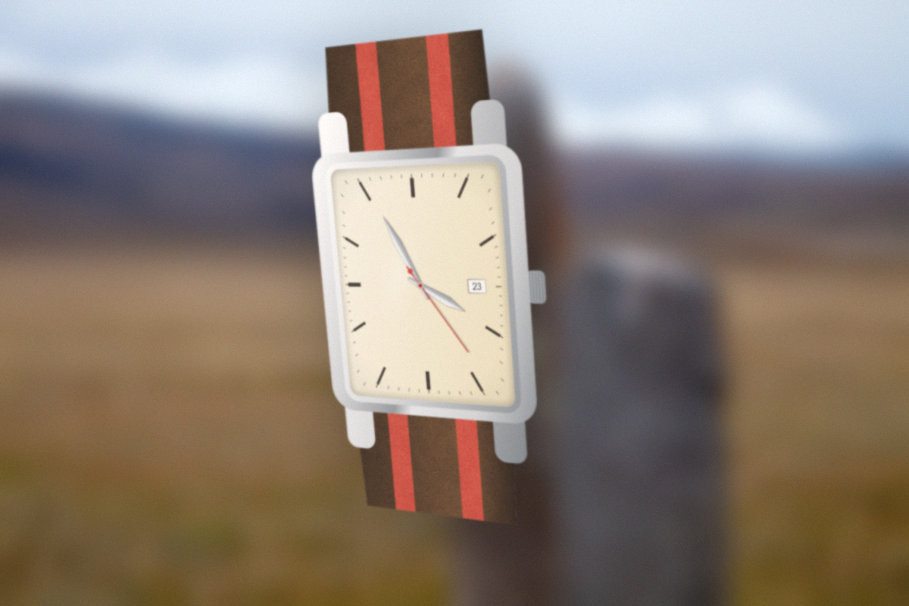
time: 3:55:24
